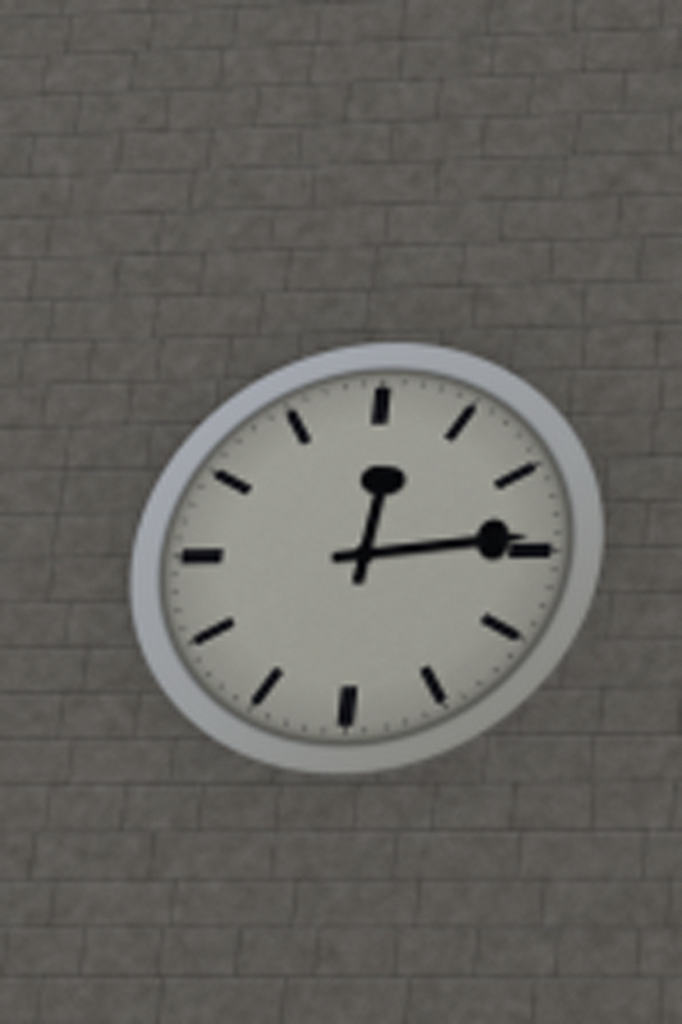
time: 12:14
